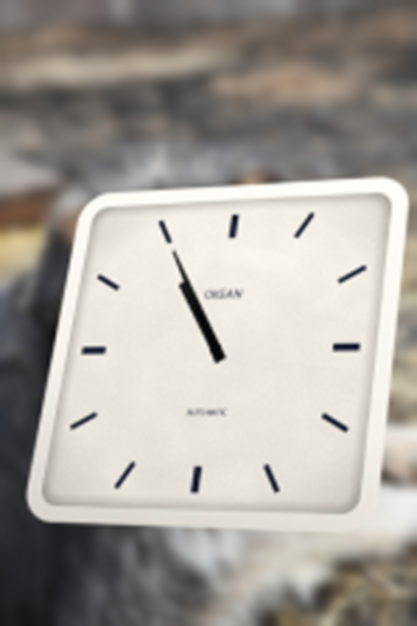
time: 10:55
